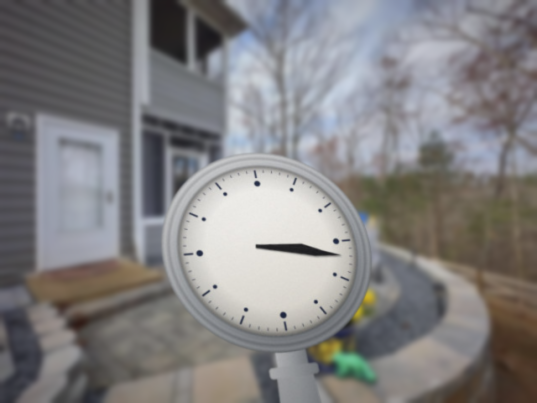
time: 3:17
